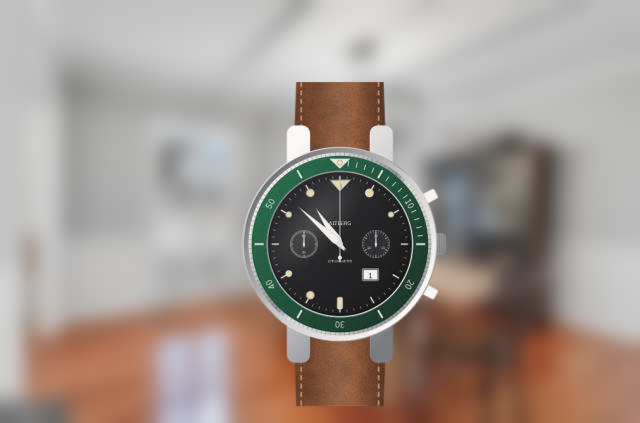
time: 10:52
